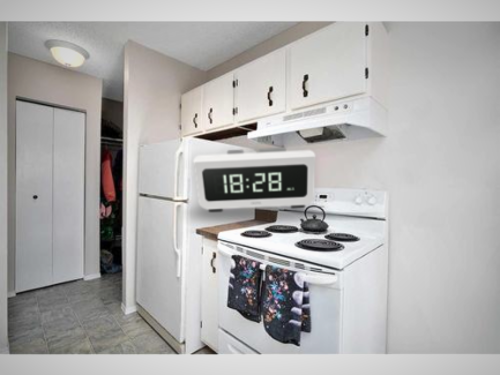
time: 18:28
